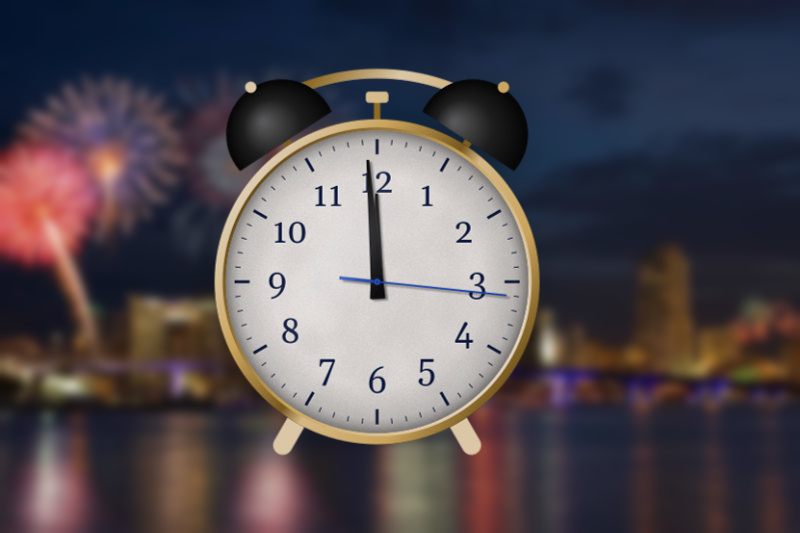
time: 11:59:16
